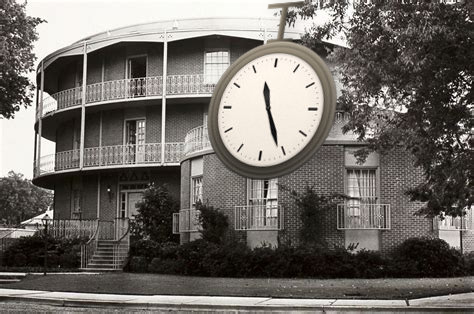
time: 11:26
